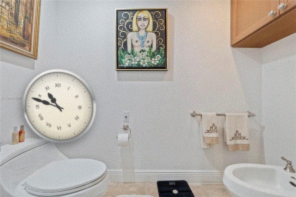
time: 10:48
